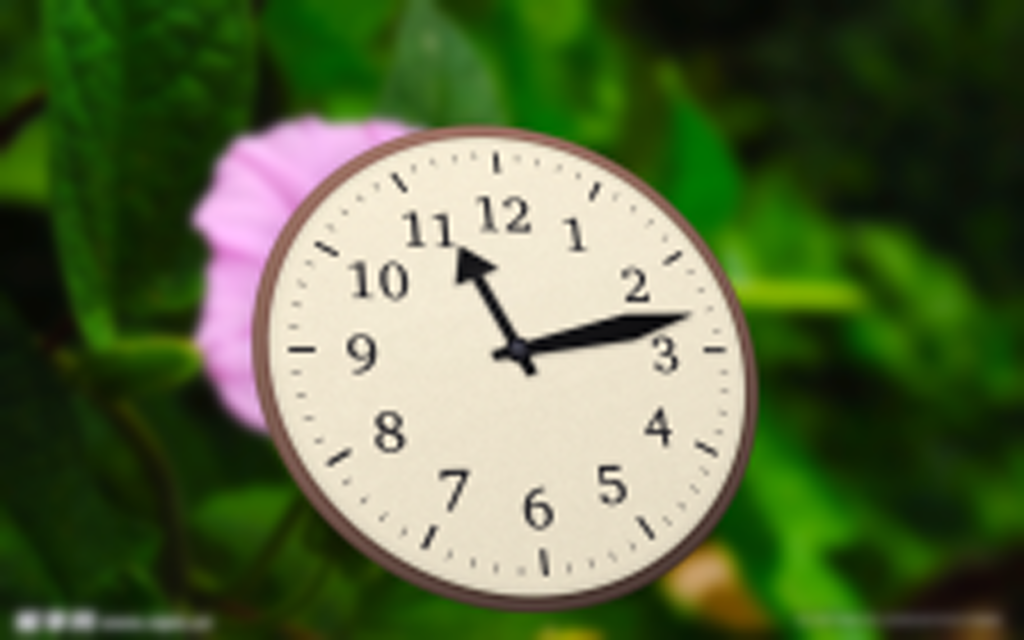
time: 11:13
